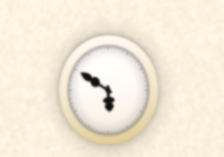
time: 5:50
